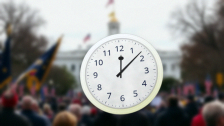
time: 12:08
